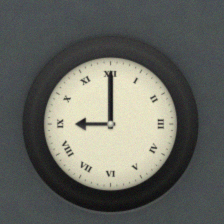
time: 9:00
